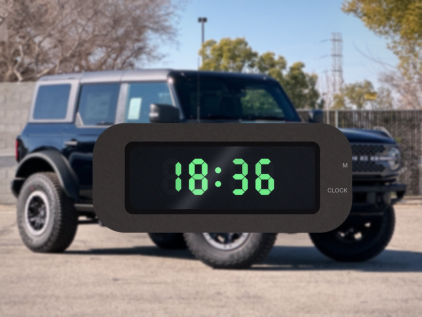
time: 18:36
